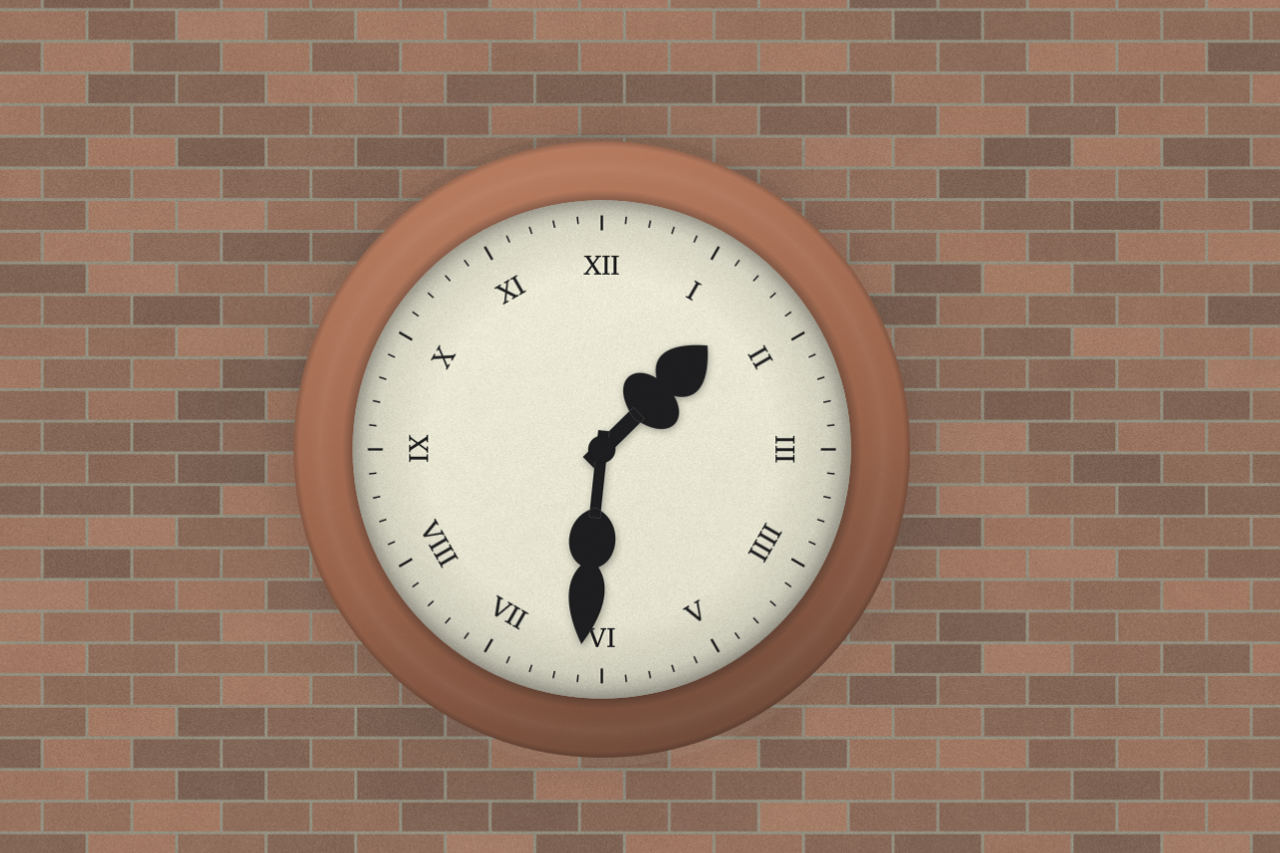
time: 1:31
